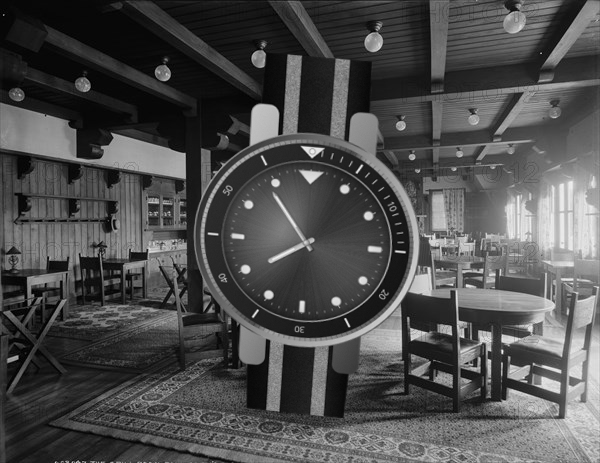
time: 7:54
